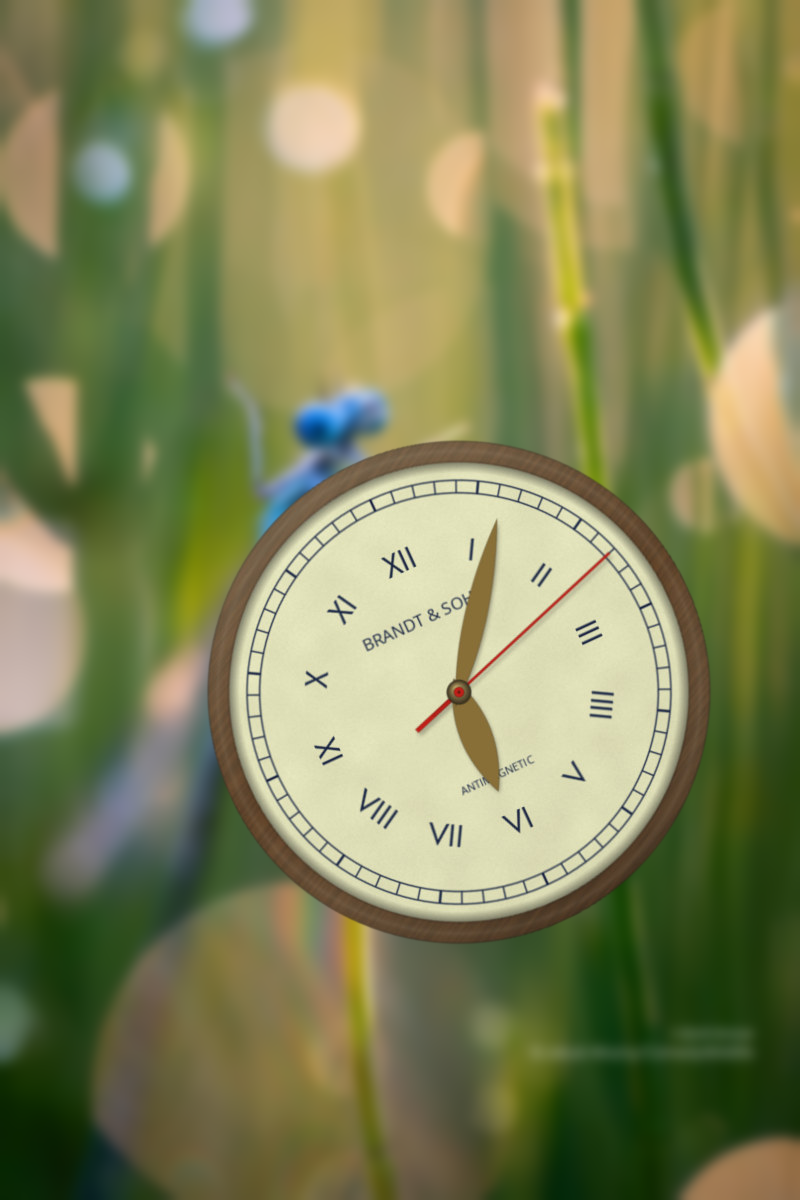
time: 6:06:12
